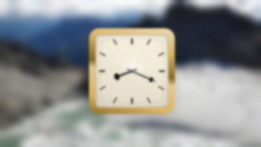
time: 8:19
